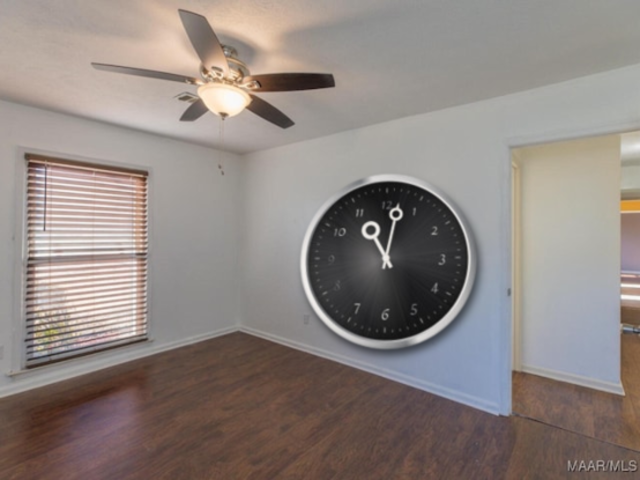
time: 11:02
